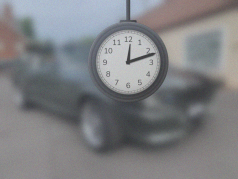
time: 12:12
